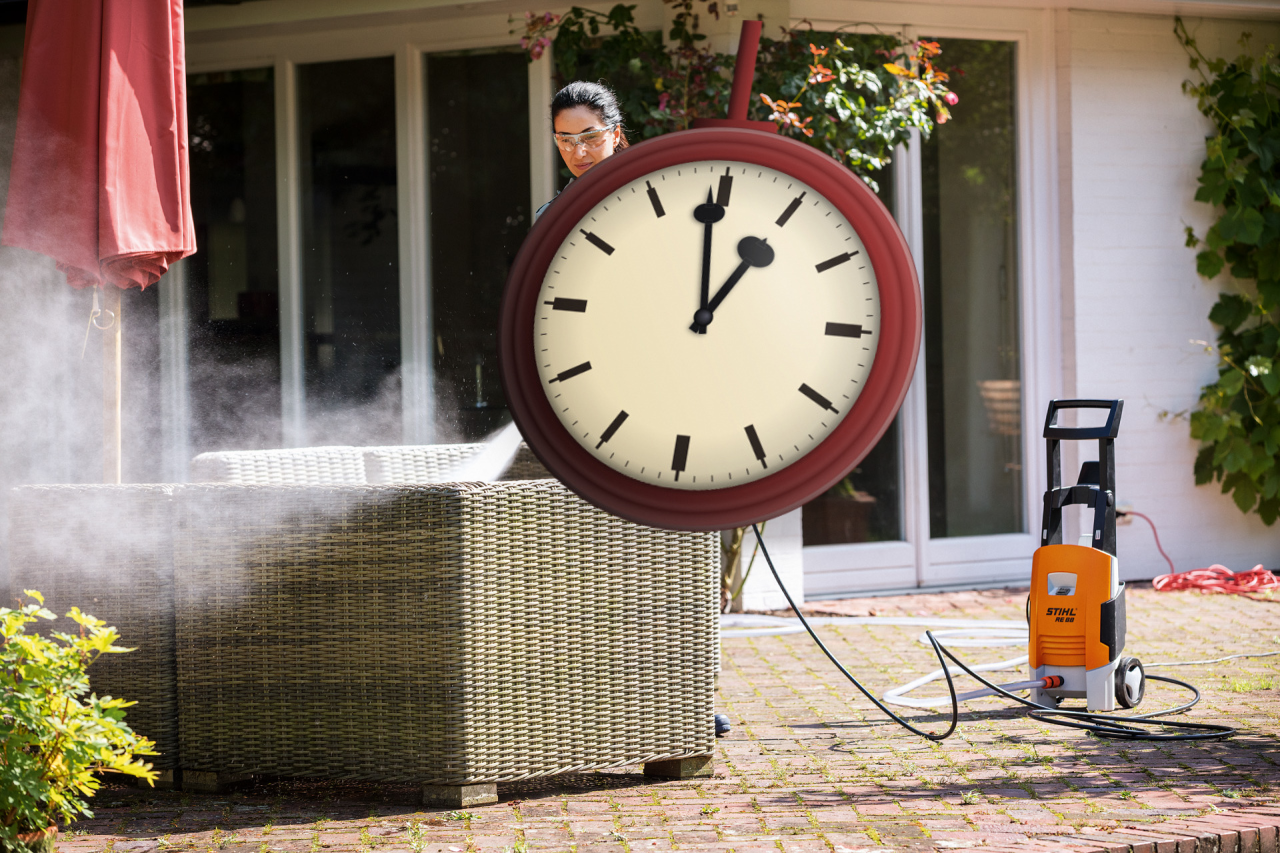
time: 12:59
